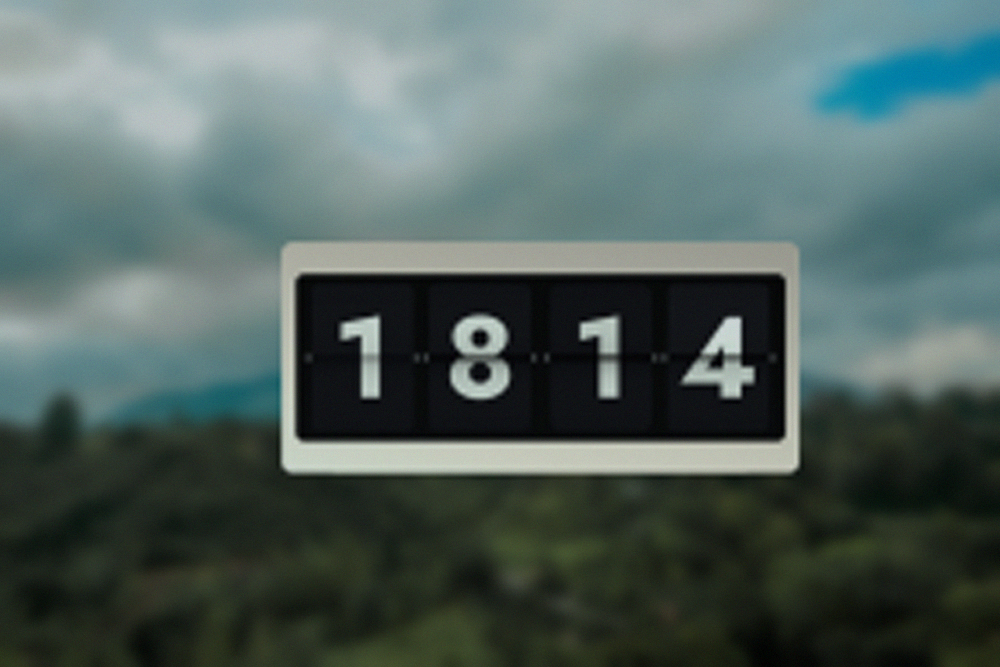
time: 18:14
